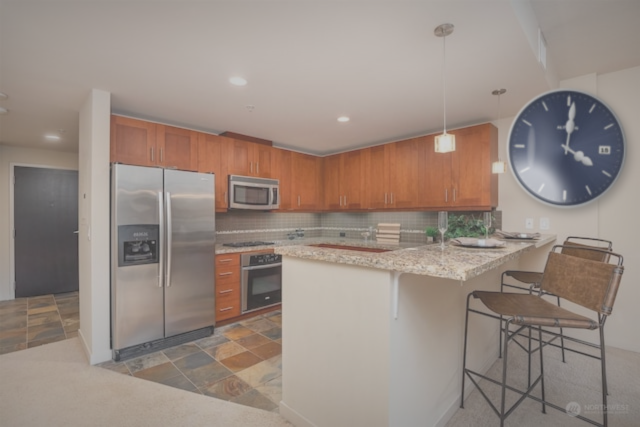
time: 4:01
